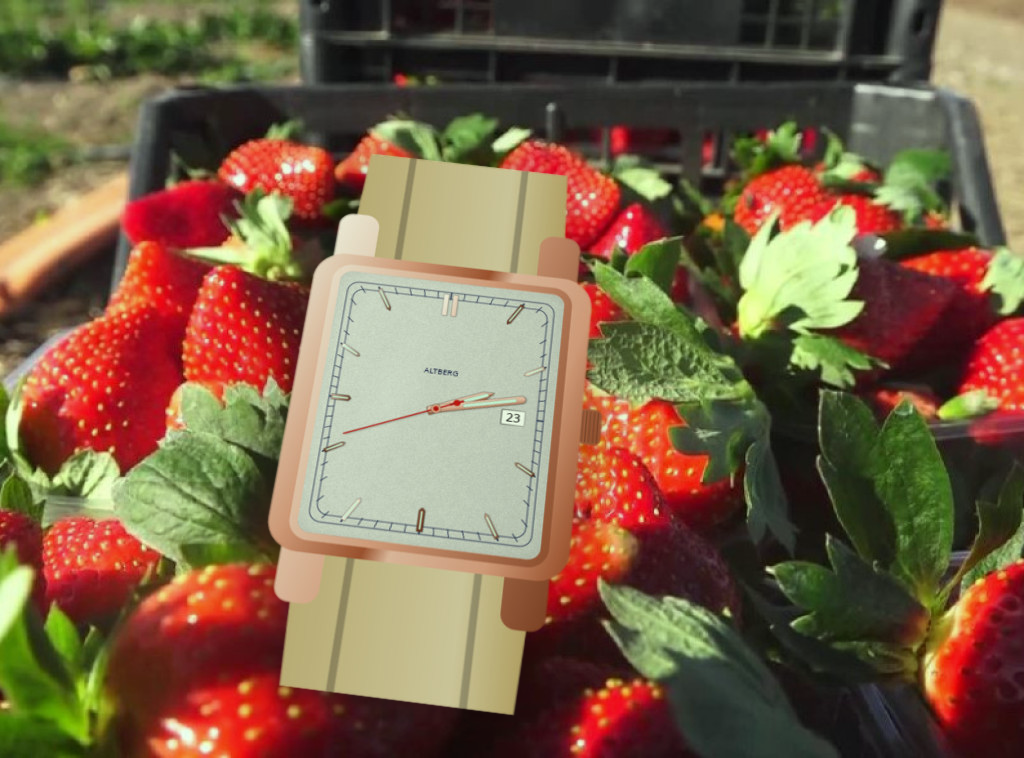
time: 2:12:41
